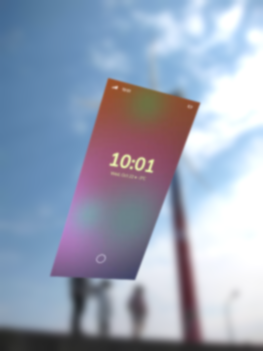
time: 10:01
